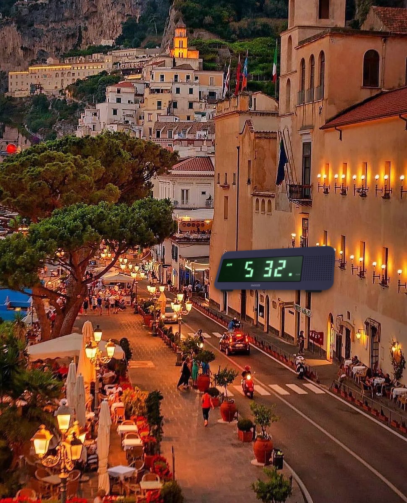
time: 5:32
